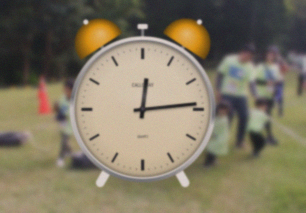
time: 12:14
